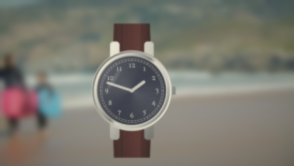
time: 1:48
